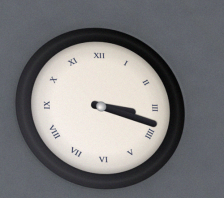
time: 3:18
